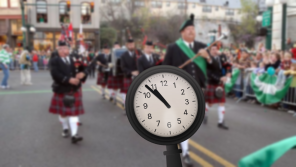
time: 10:53
